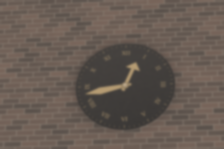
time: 12:43
